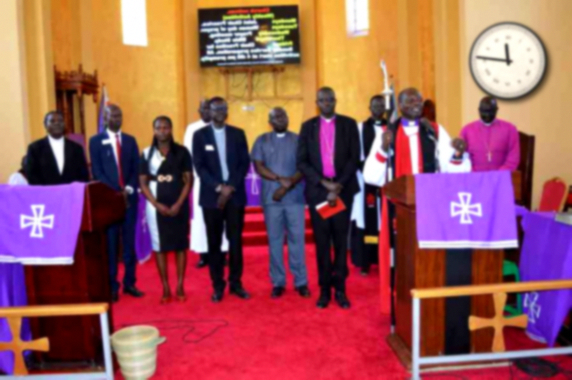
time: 11:46
